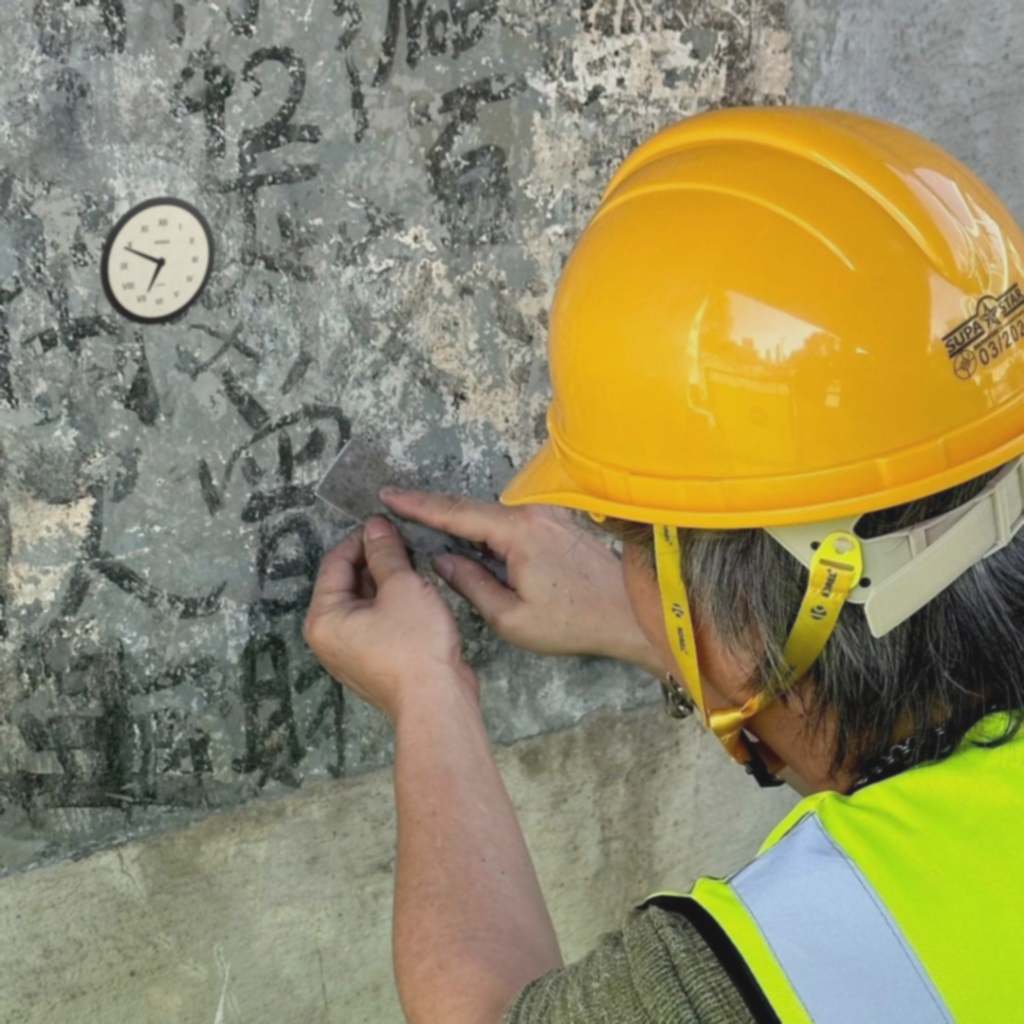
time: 6:49
